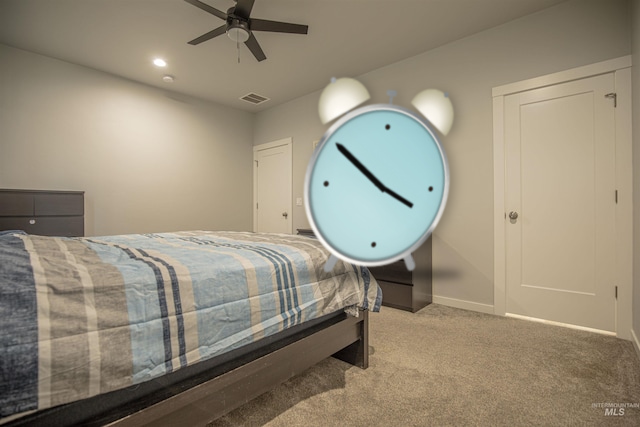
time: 3:51
